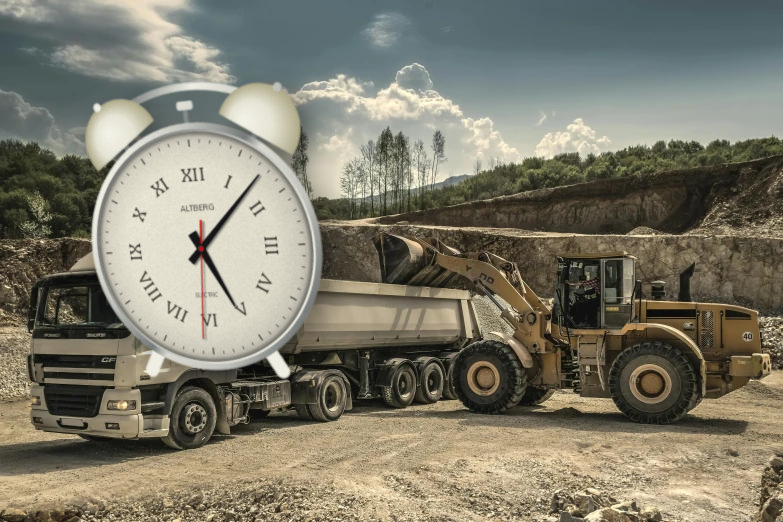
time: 5:07:31
